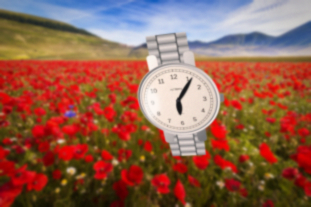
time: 6:06
